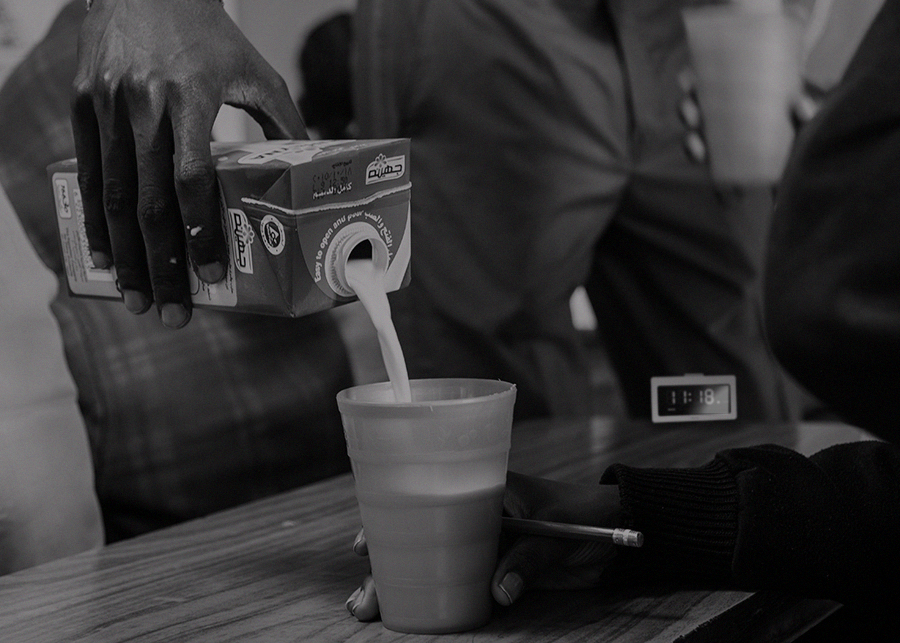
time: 11:18
